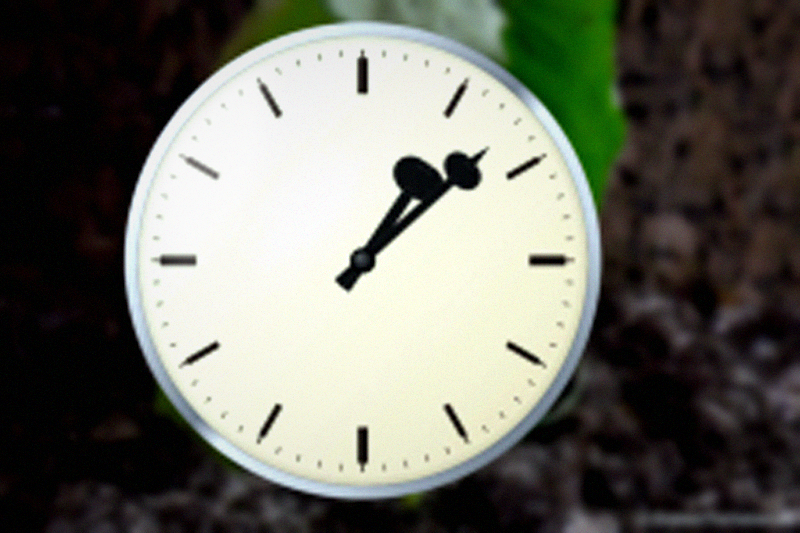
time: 1:08
